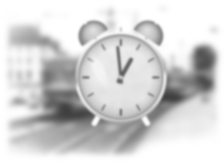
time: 12:59
